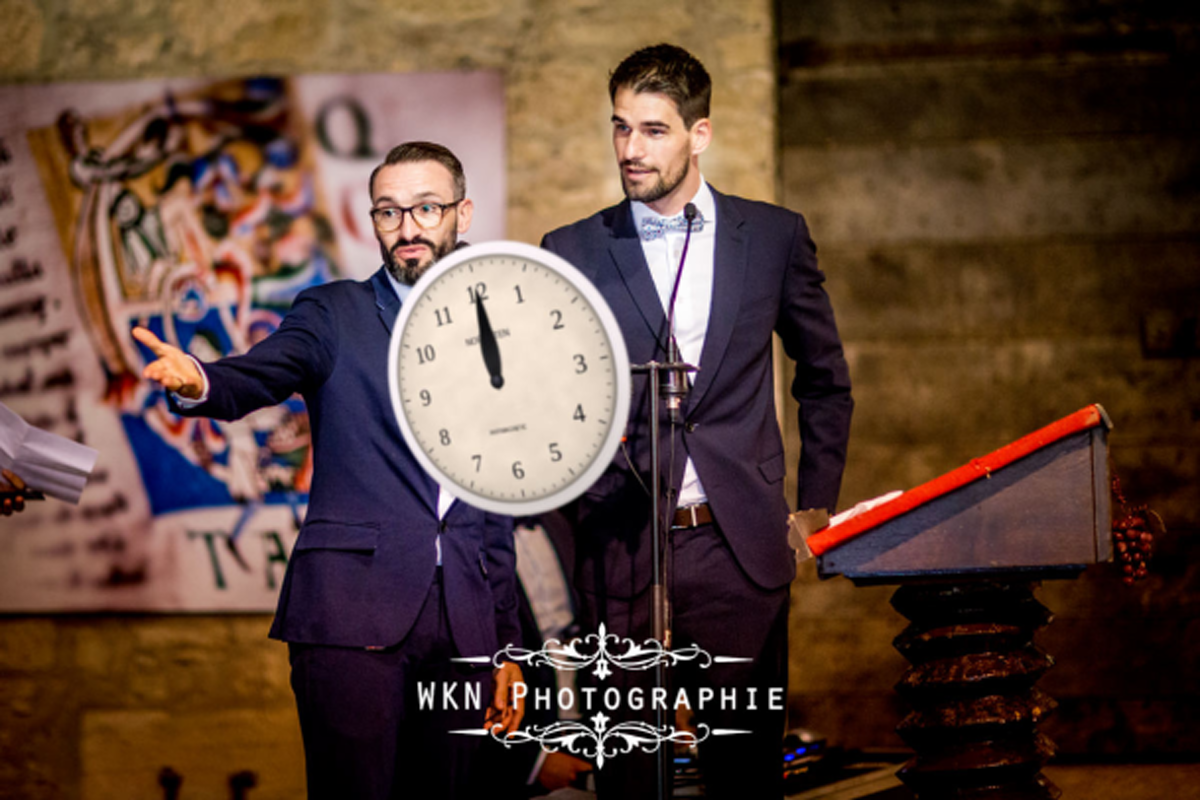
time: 12:00
